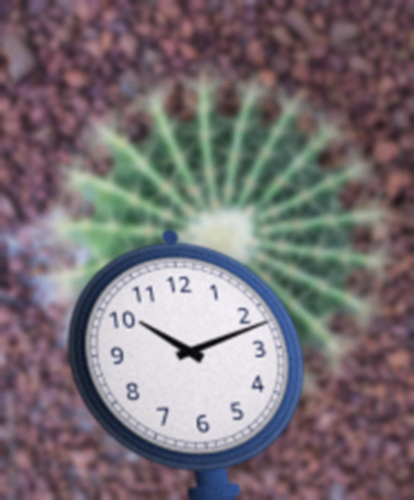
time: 10:12
